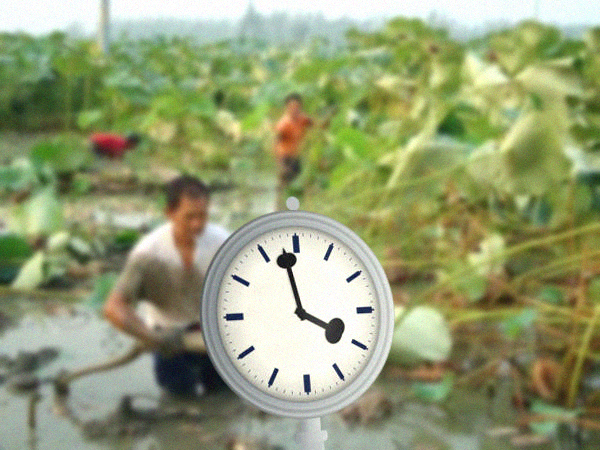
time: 3:58
